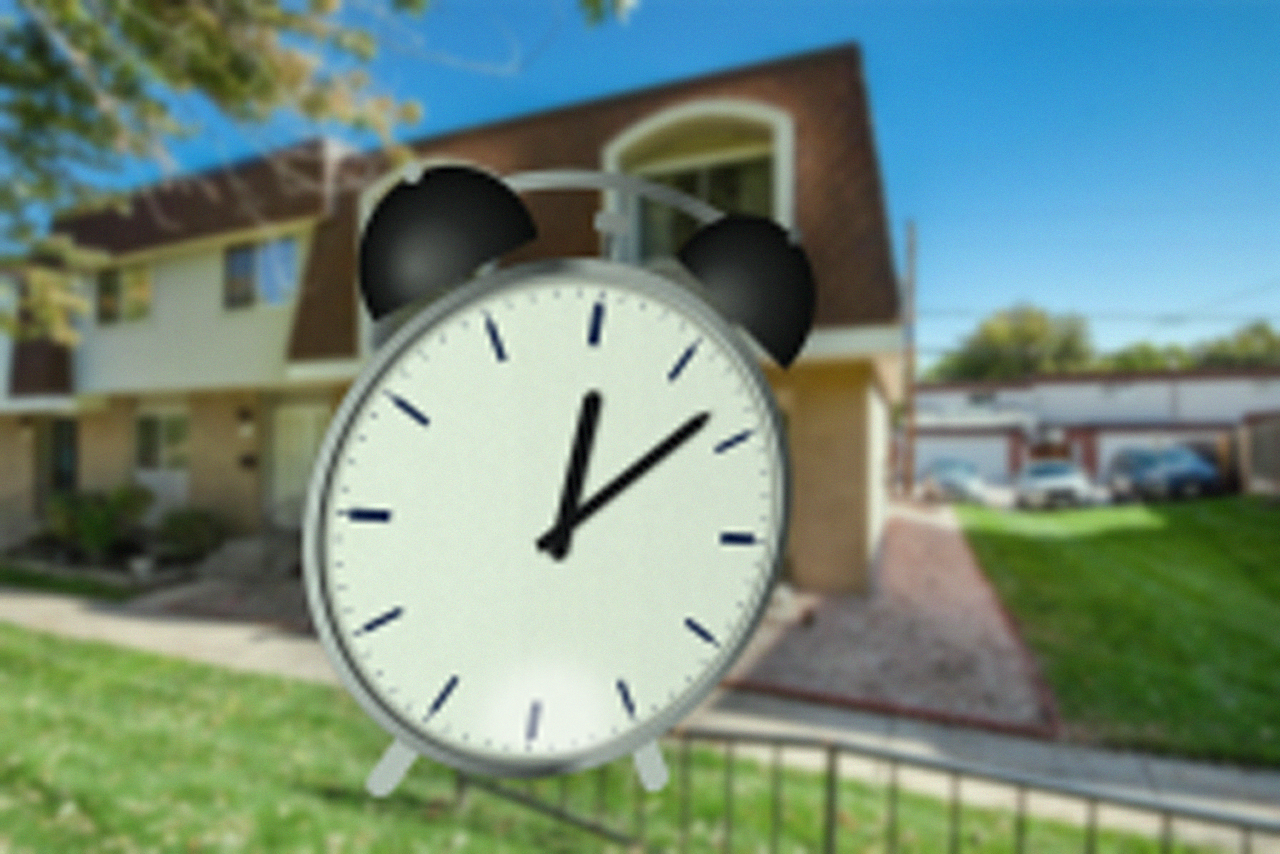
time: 12:08
